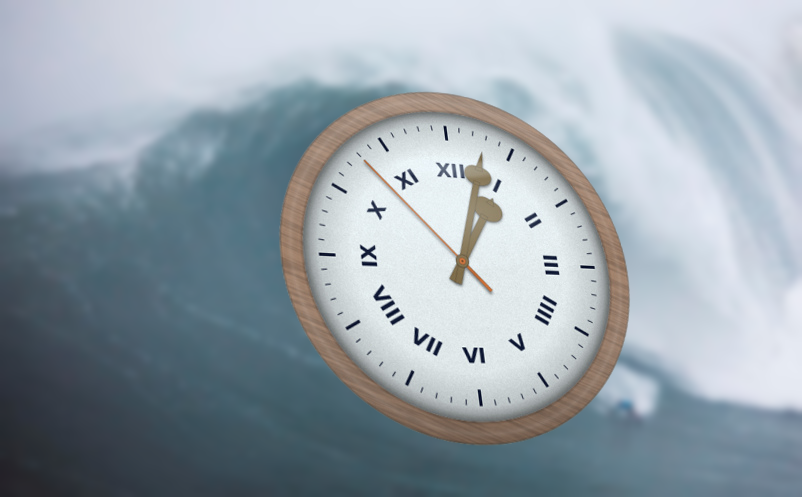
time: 1:02:53
